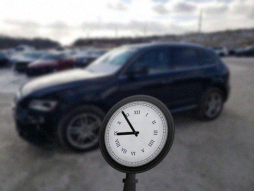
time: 8:54
